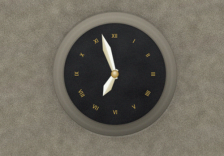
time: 6:57
